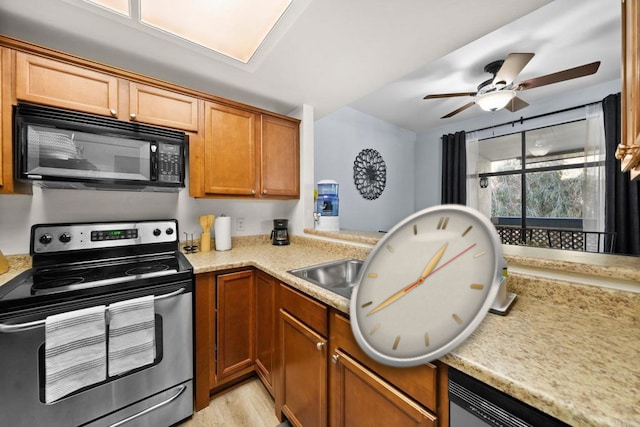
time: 12:38:08
